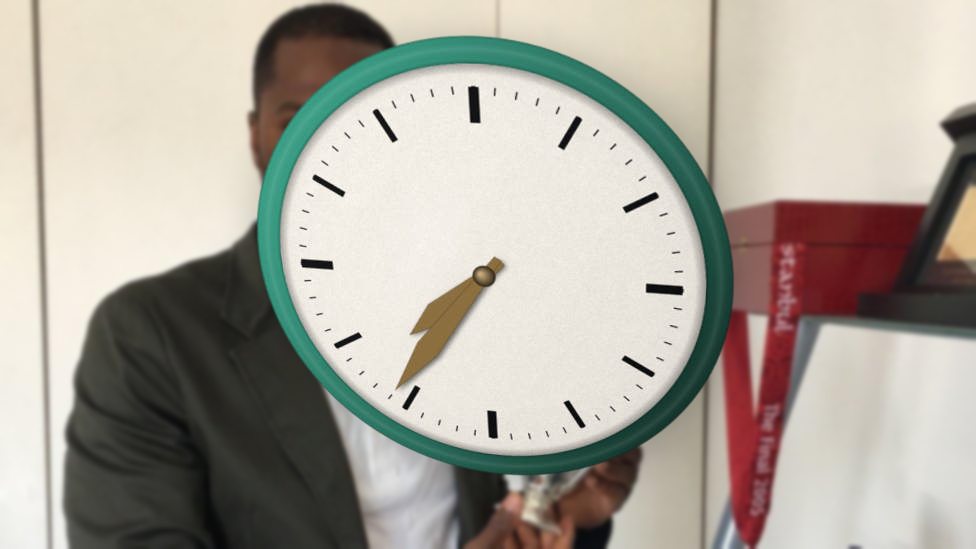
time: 7:36
